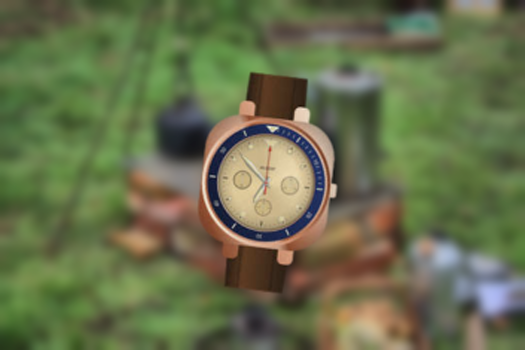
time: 6:52
